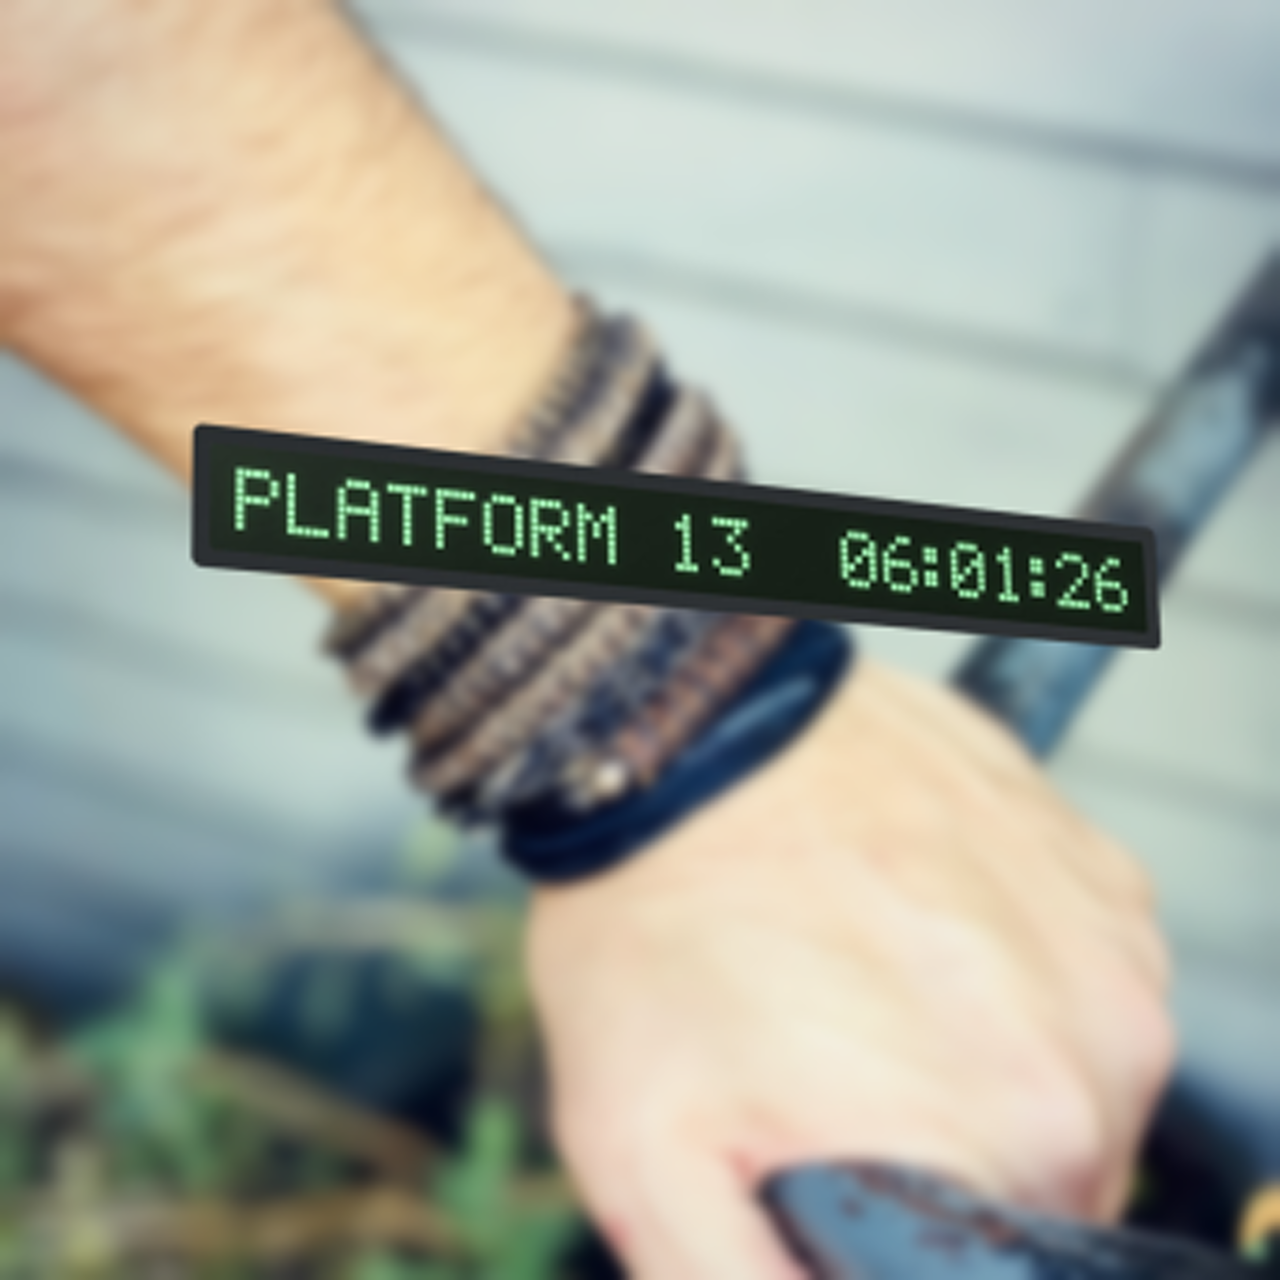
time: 6:01:26
